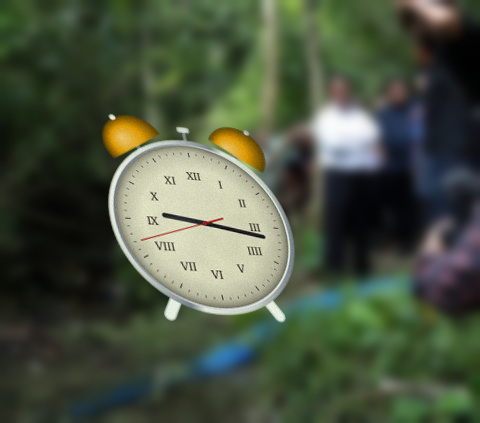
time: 9:16:42
